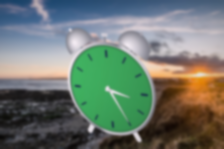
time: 3:25
